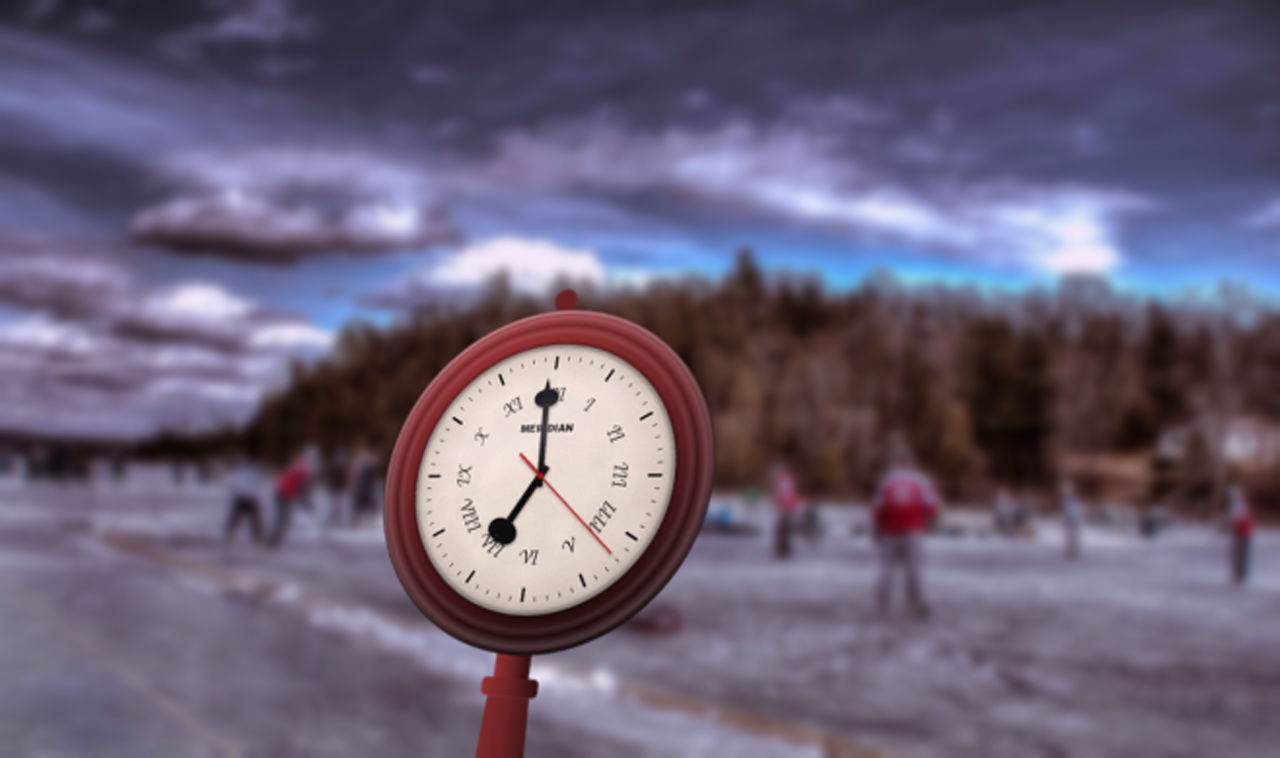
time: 6:59:22
